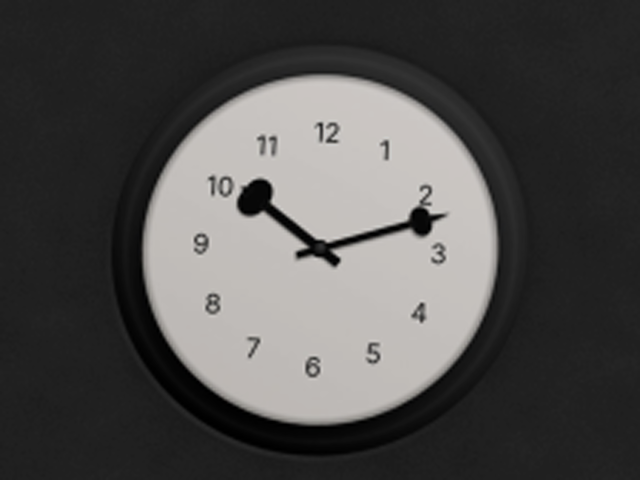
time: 10:12
